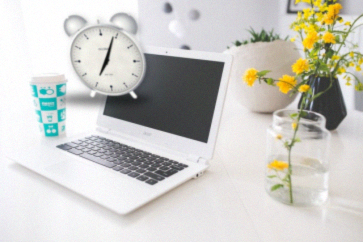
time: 7:04
